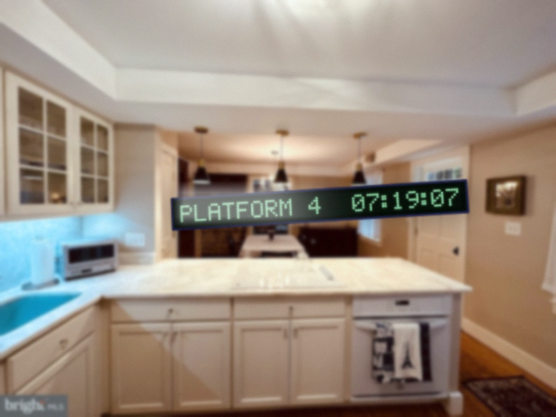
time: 7:19:07
